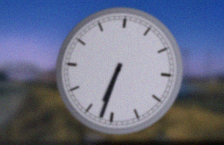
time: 6:32
